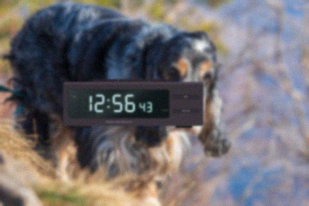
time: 12:56
